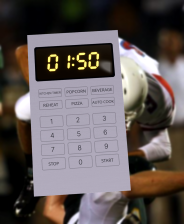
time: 1:50
